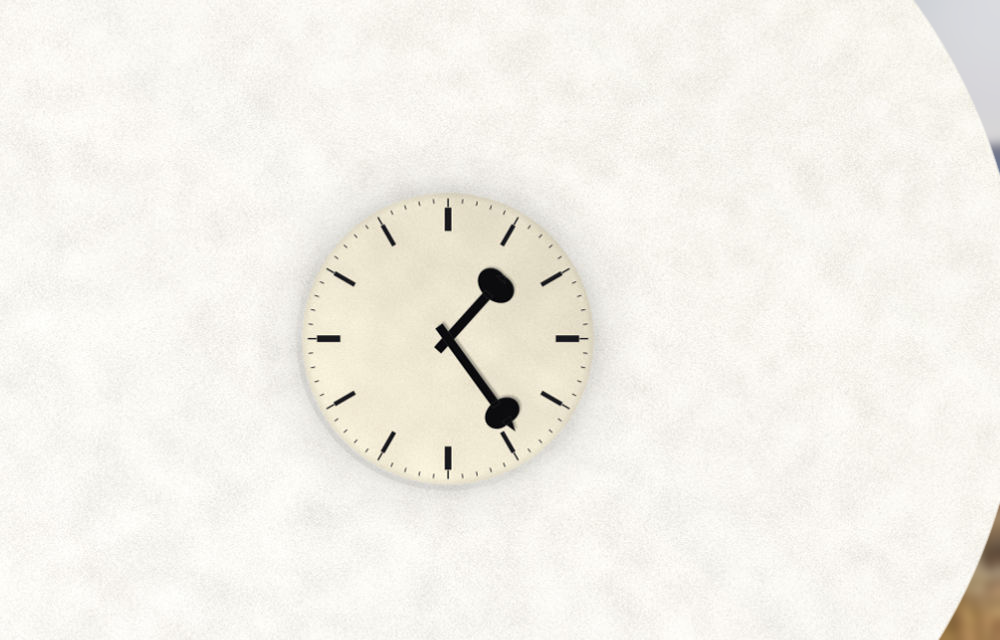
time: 1:24
